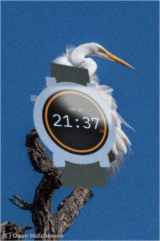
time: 21:37
